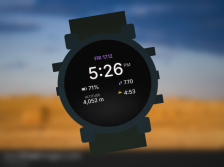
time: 5:26
